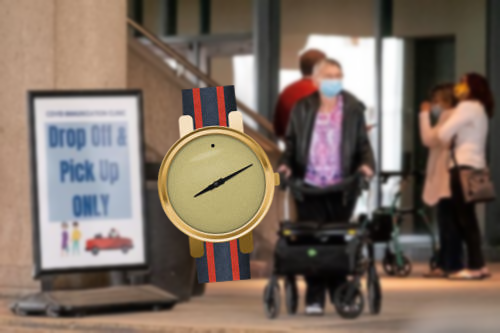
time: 8:11
